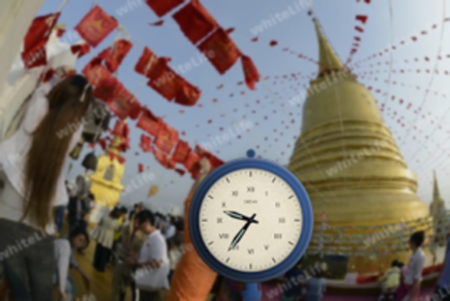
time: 9:36
